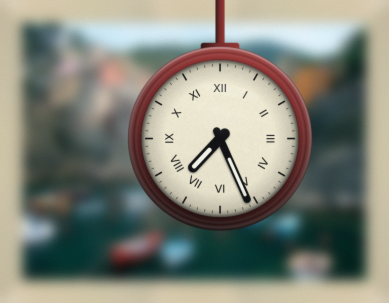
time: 7:26
